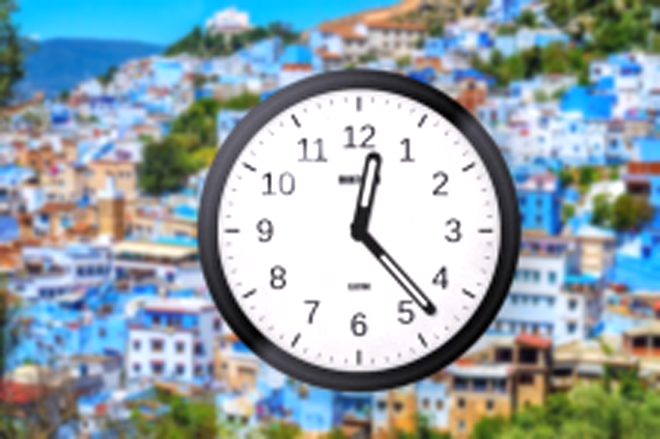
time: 12:23
